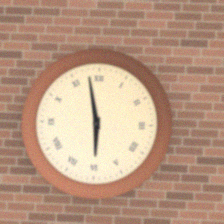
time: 5:58
